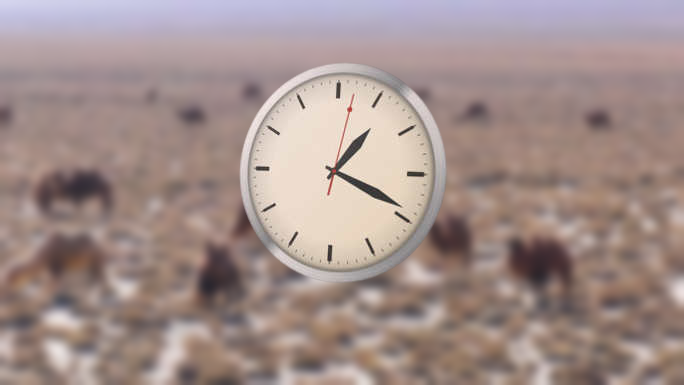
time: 1:19:02
